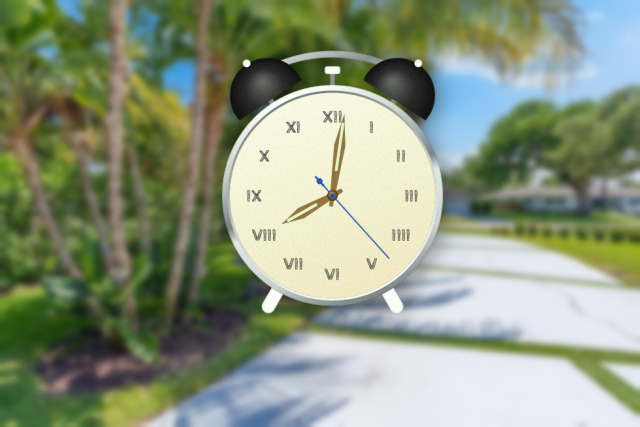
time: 8:01:23
